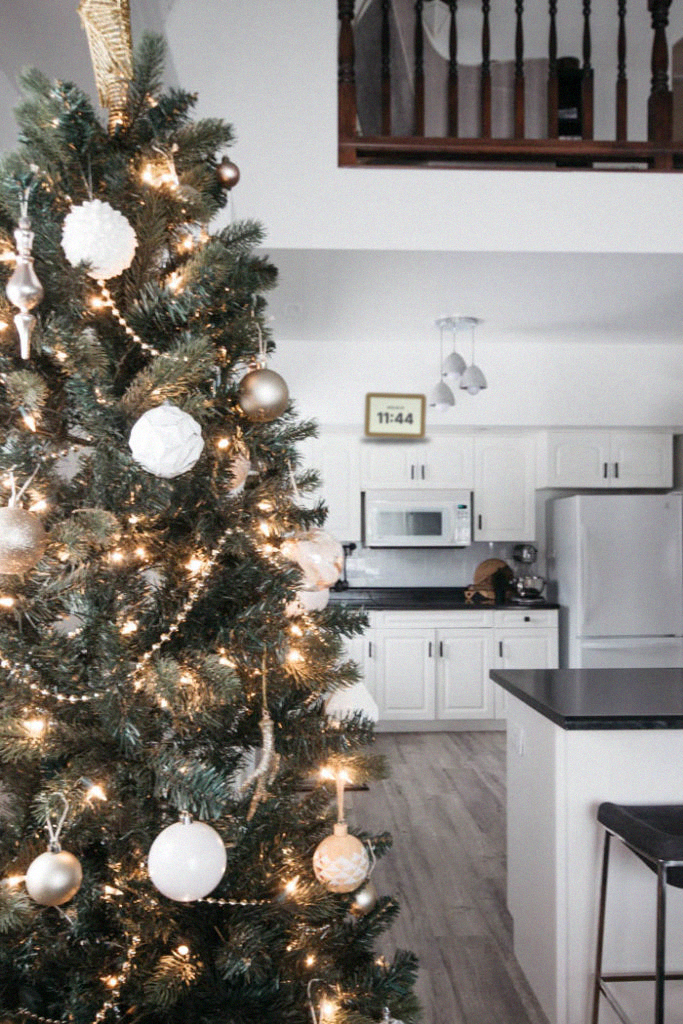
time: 11:44
